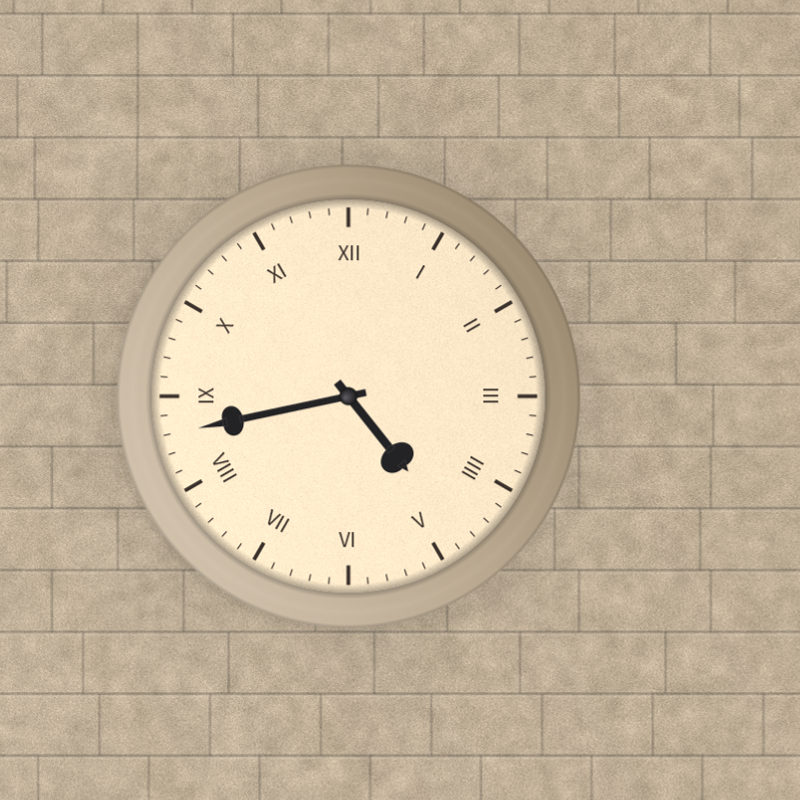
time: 4:43
